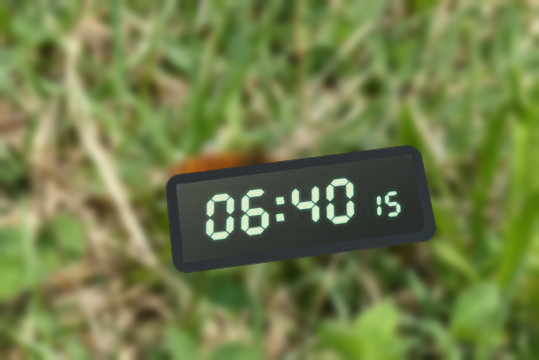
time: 6:40:15
